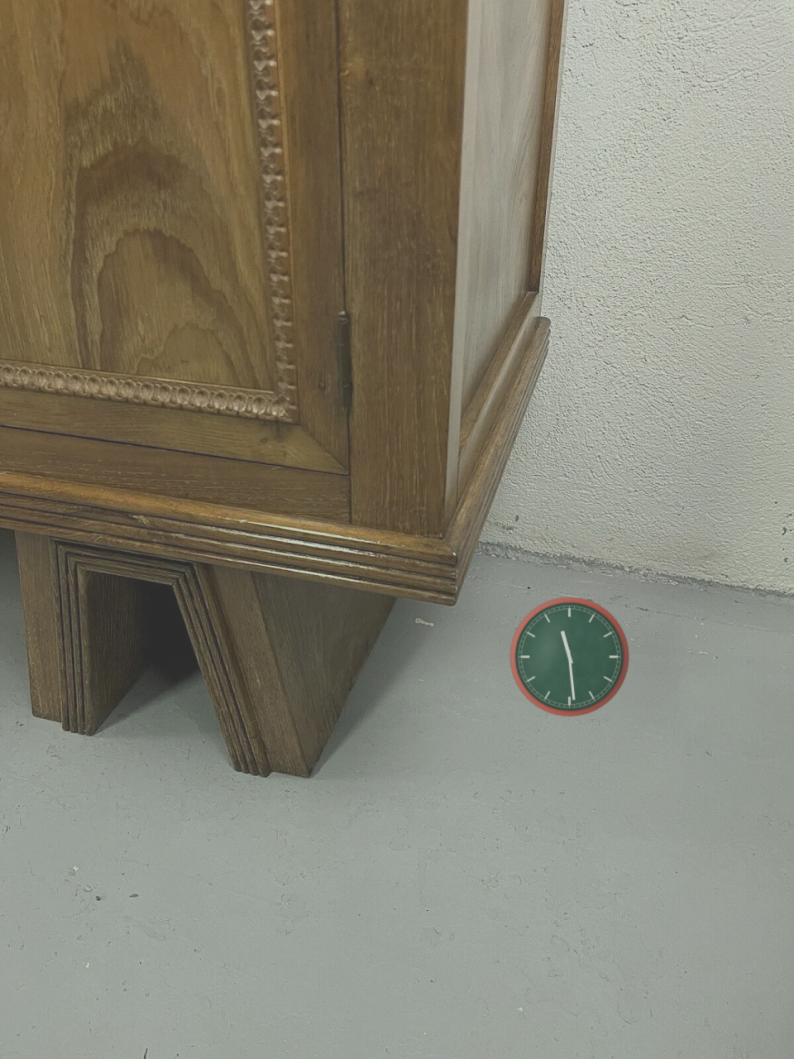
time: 11:29
